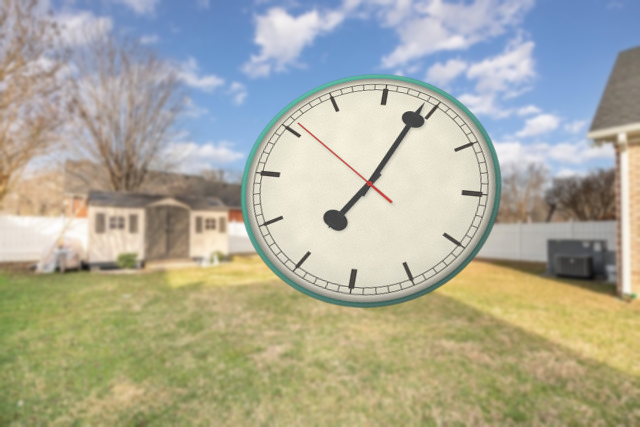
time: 7:03:51
